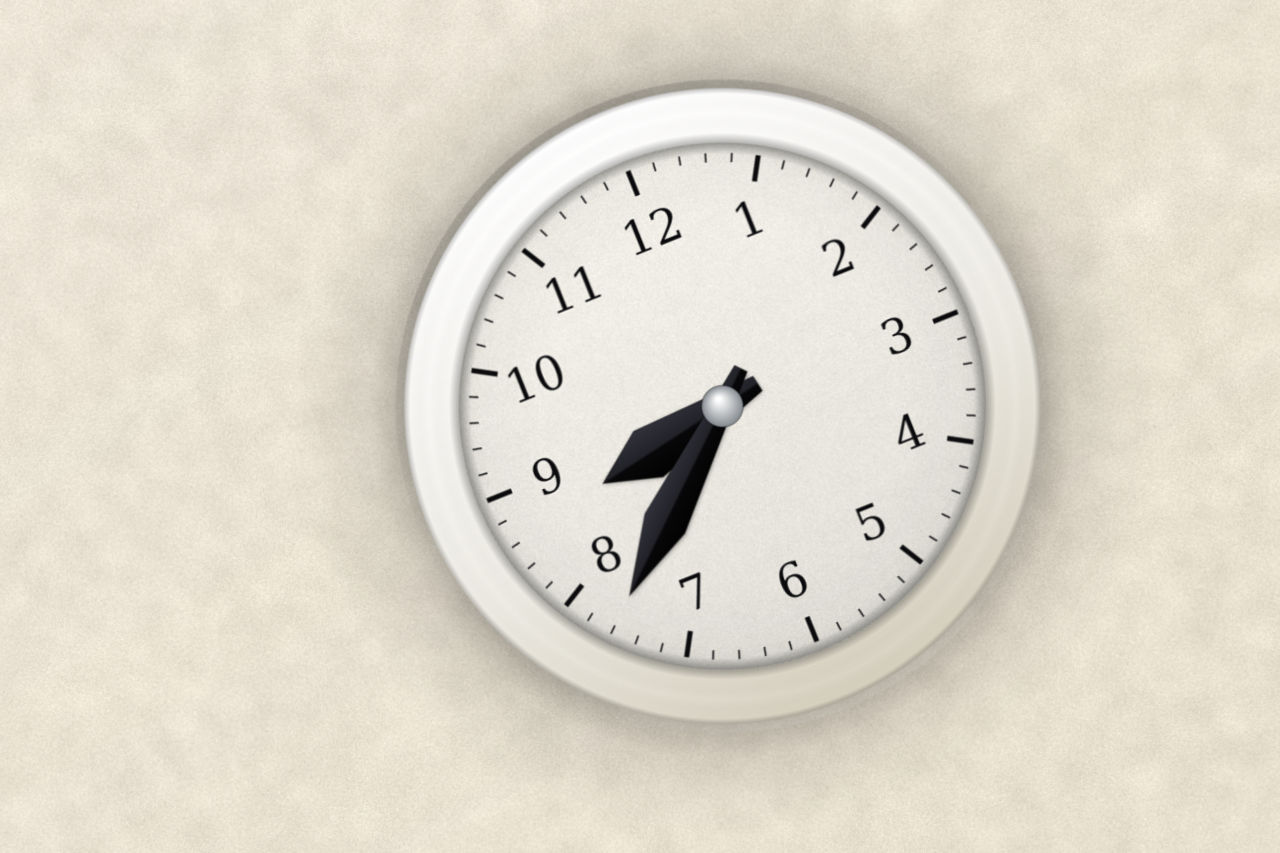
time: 8:38
